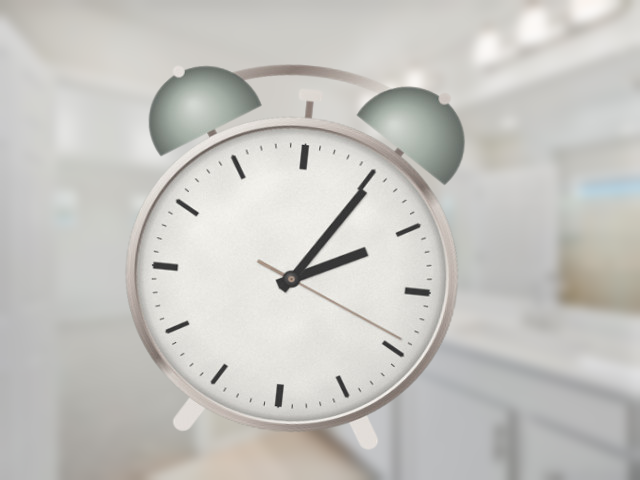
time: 2:05:19
